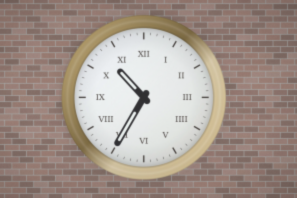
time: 10:35
